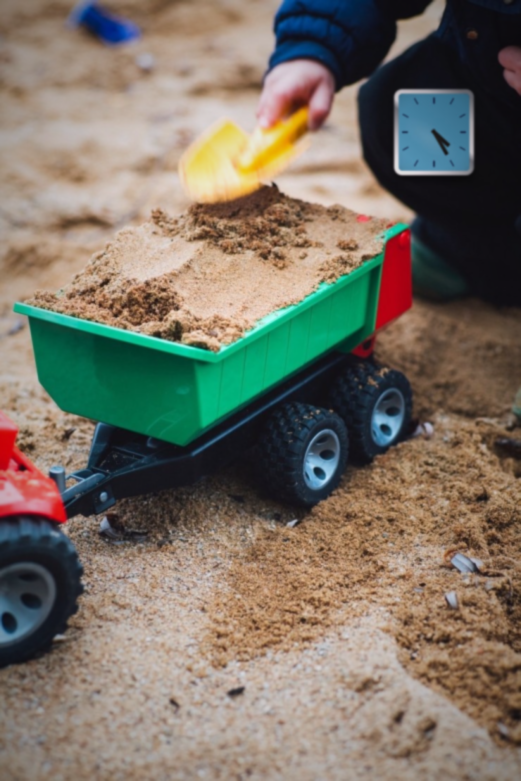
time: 4:25
